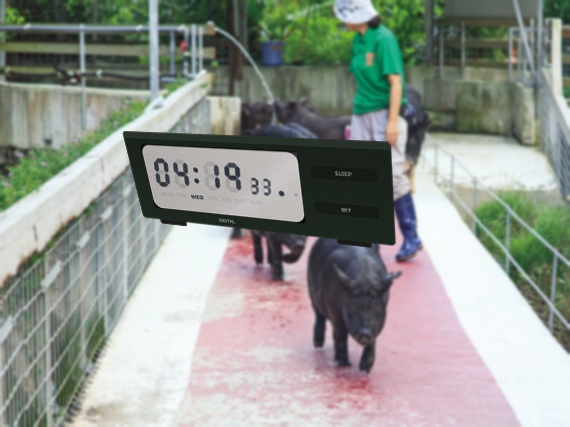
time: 4:19:33
